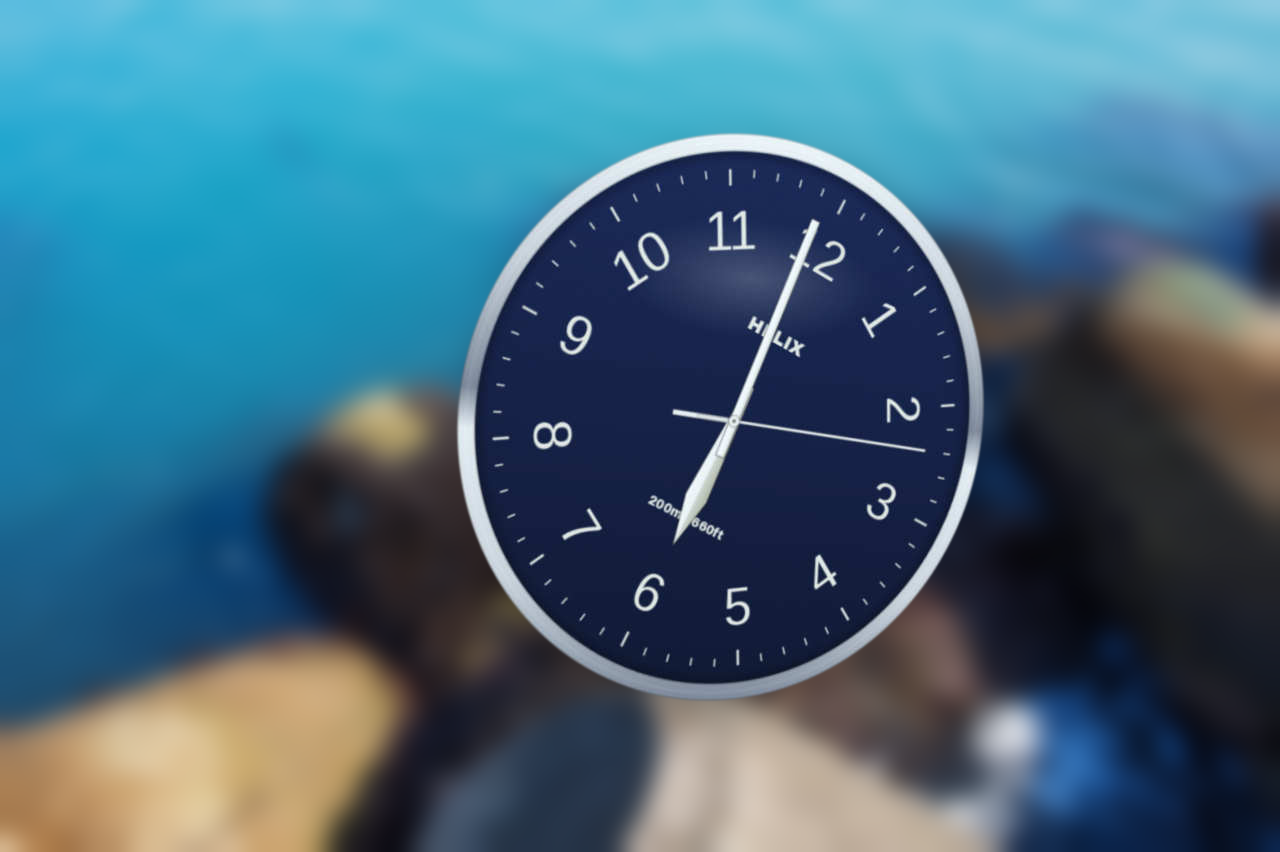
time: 5:59:12
